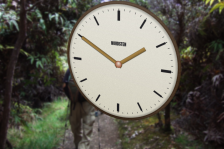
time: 1:50
